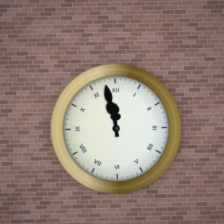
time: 11:58
